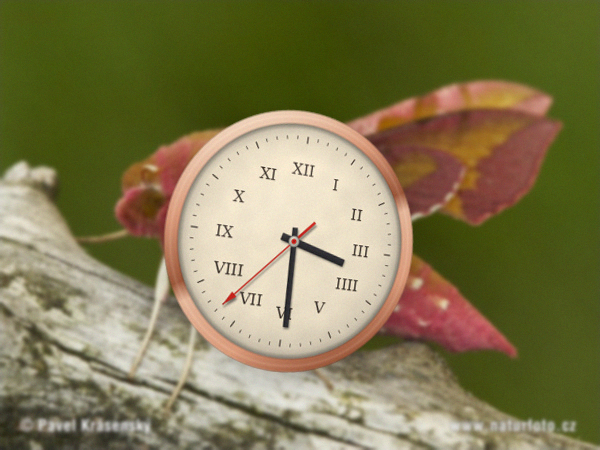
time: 3:29:37
